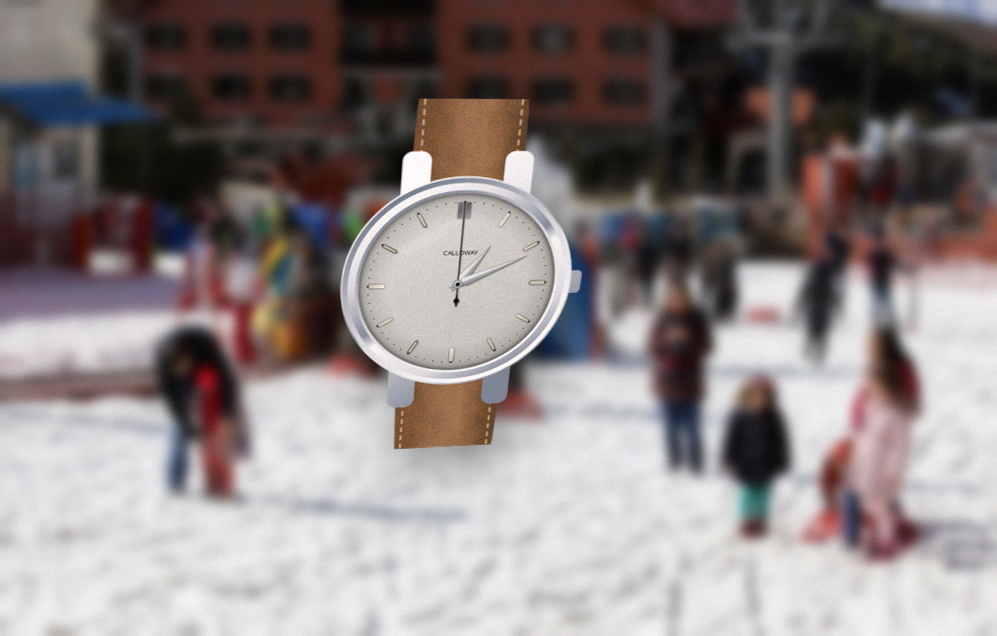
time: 1:11:00
